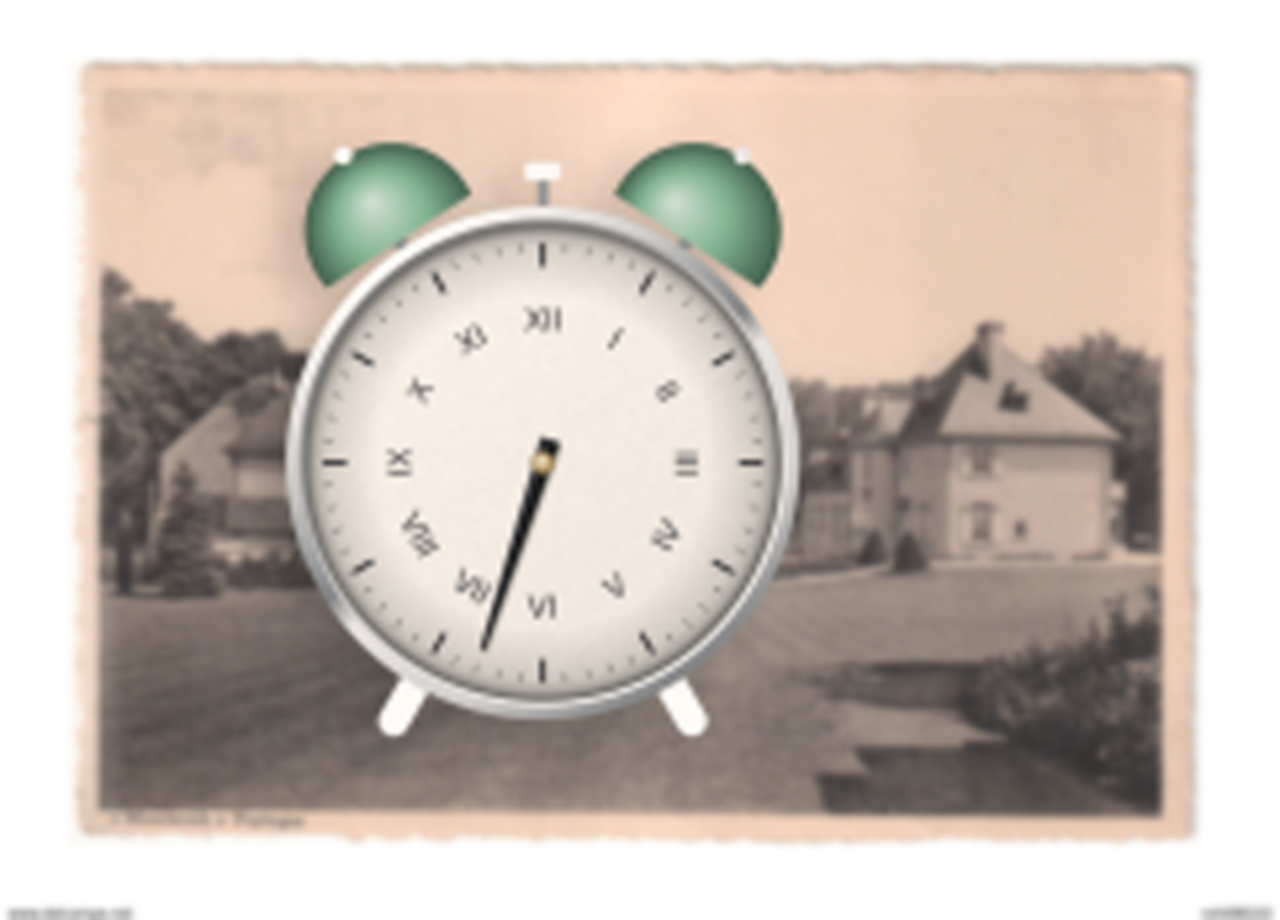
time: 6:33
